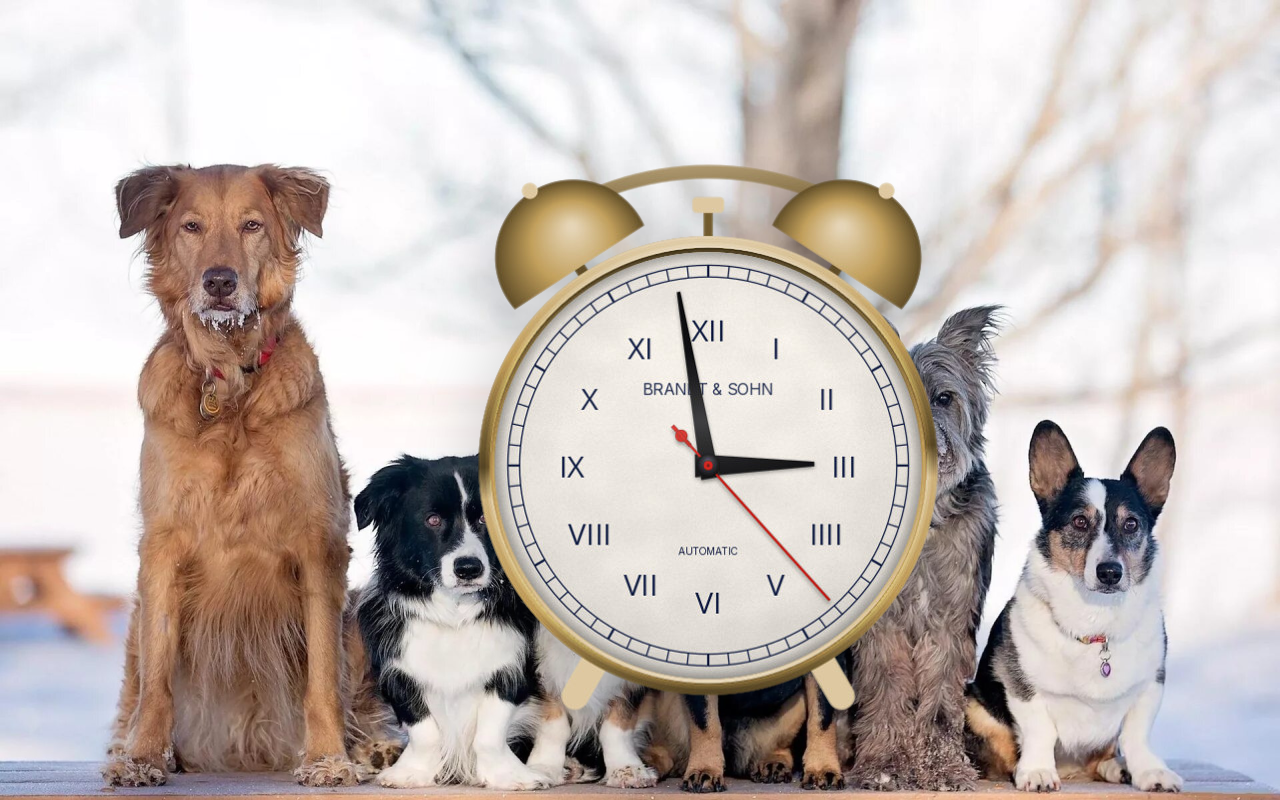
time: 2:58:23
